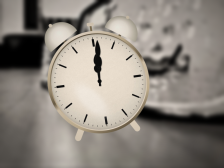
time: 12:01
